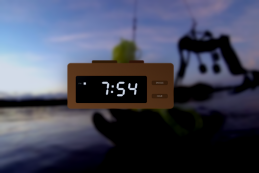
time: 7:54
